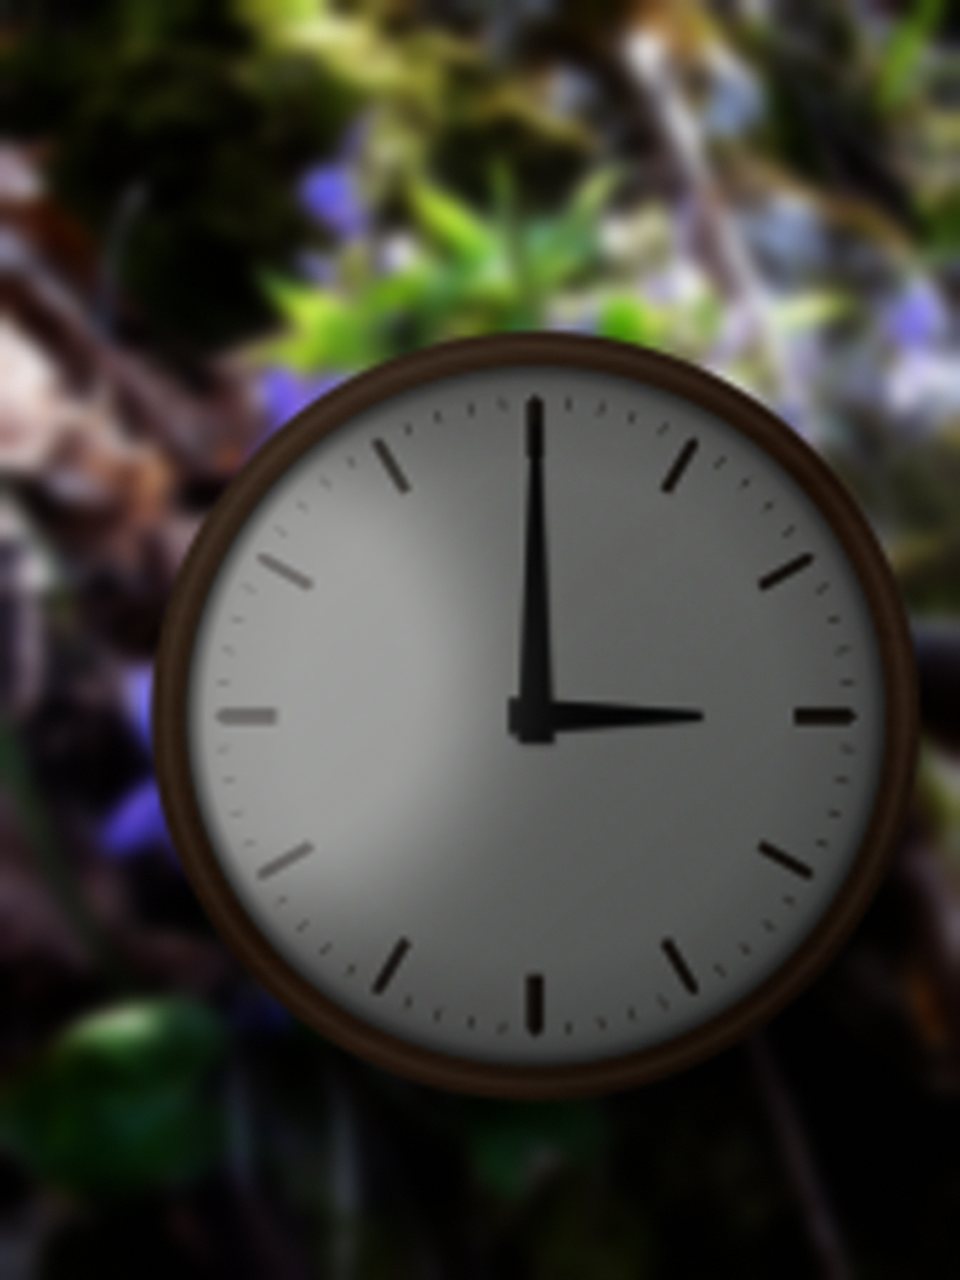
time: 3:00
